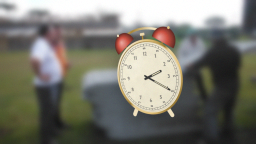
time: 2:20
